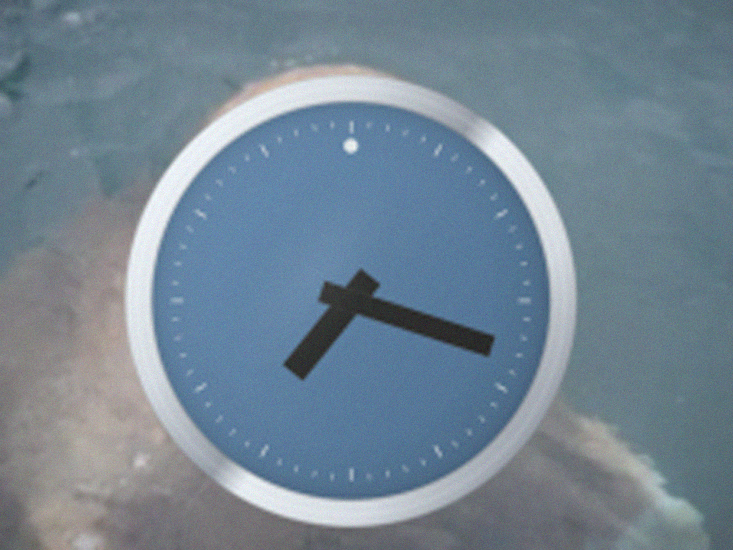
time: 7:18
